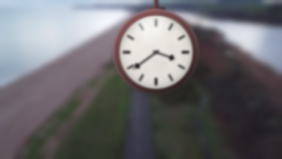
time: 3:39
